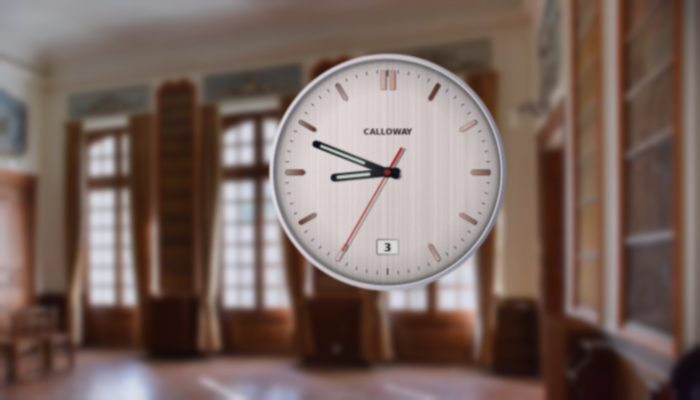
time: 8:48:35
